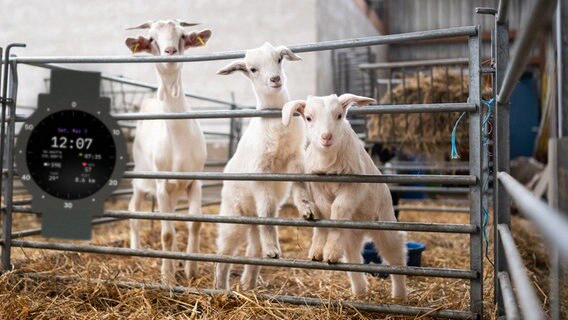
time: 12:07
